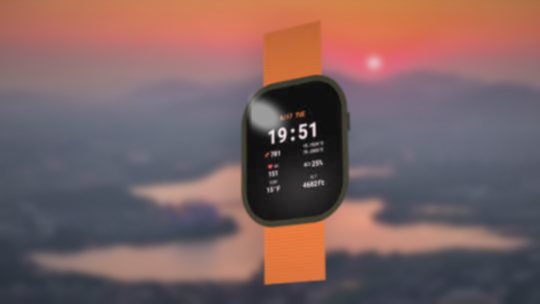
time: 19:51
